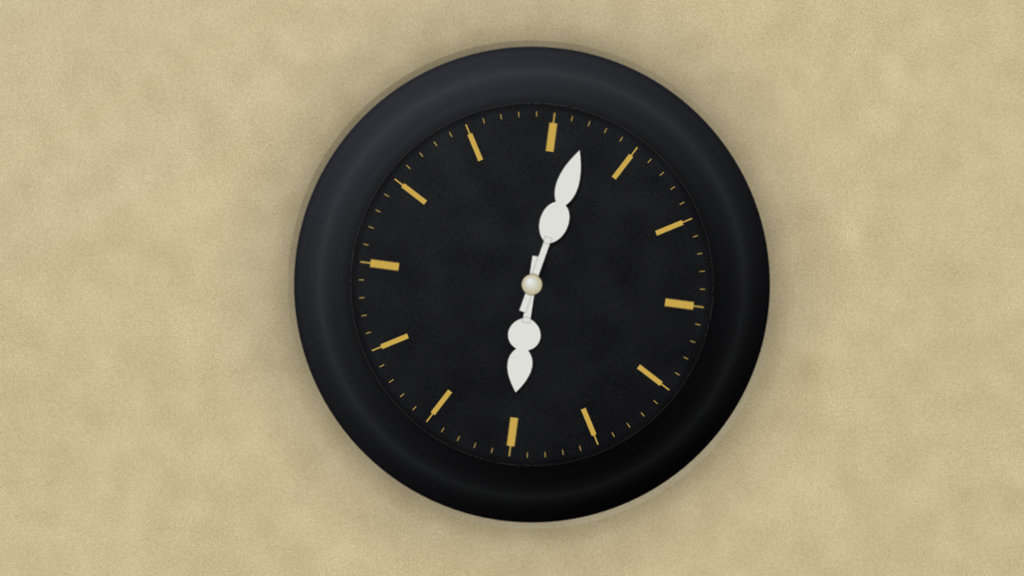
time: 6:02
